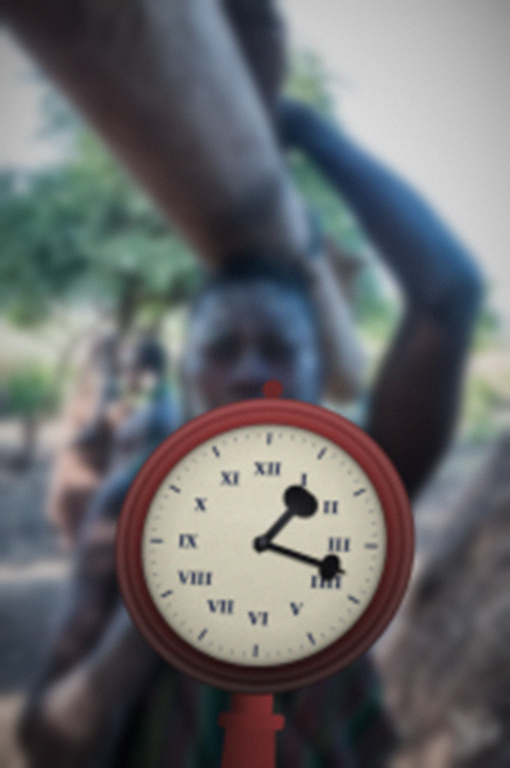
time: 1:18
